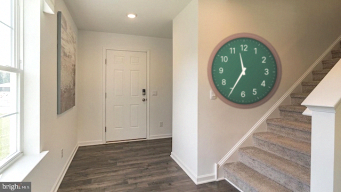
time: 11:35
